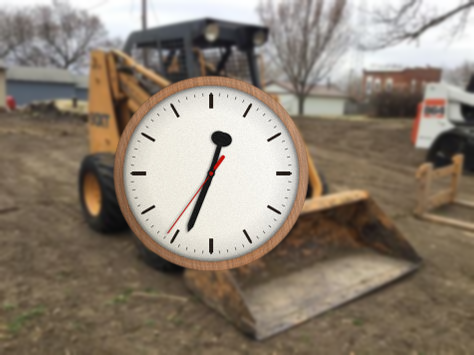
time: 12:33:36
